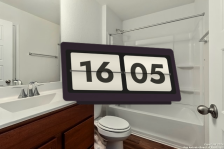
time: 16:05
